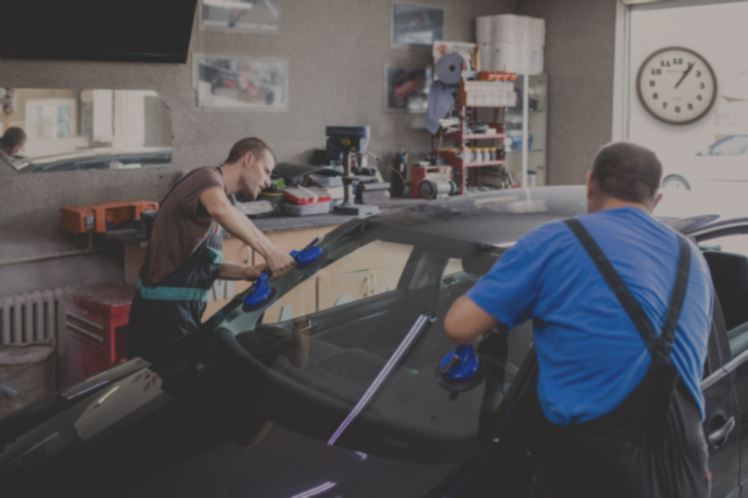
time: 1:06
